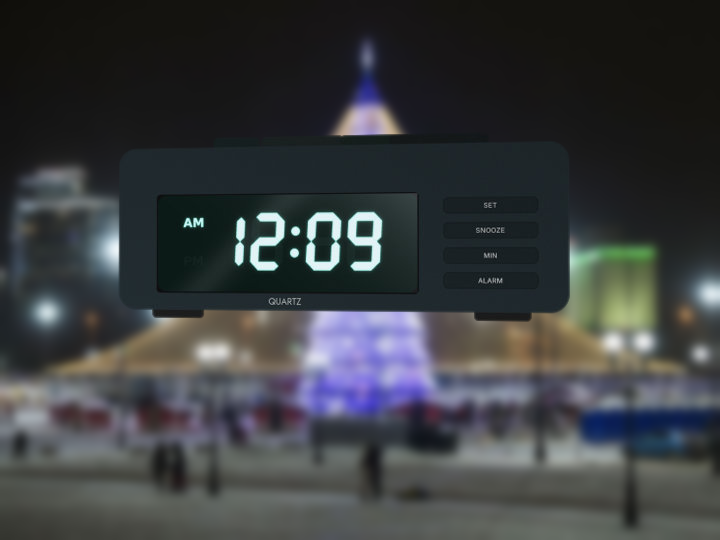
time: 12:09
